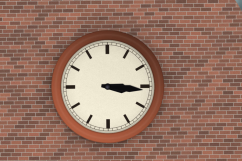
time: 3:16
